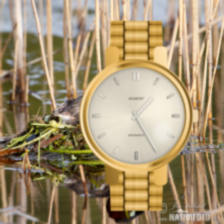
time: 1:25
